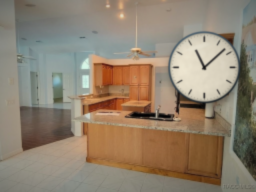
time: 11:08
